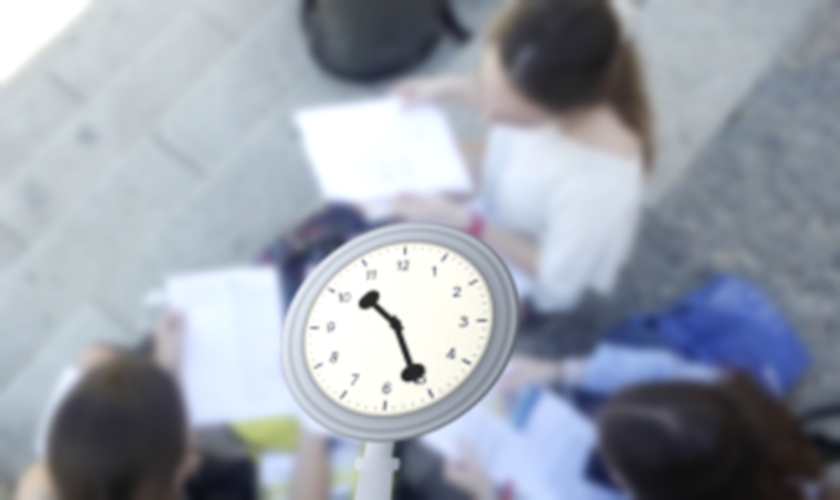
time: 10:26
